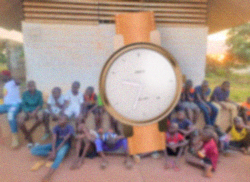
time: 9:34
